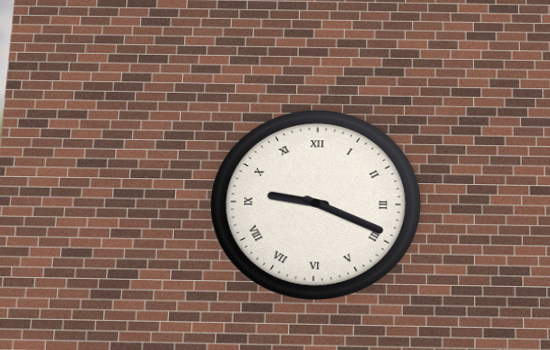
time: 9:19
